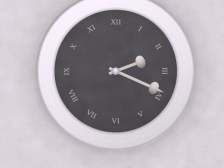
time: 2:19
